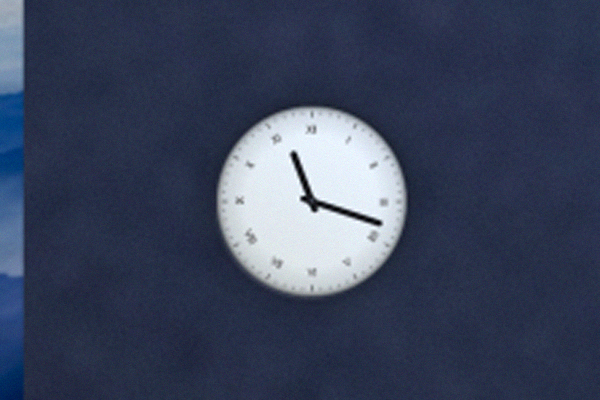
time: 11:18
